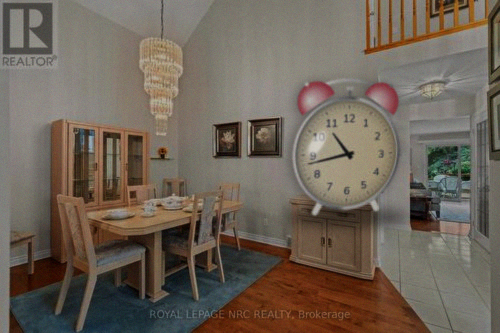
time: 10:43
